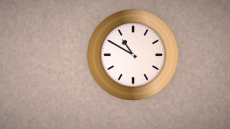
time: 10:50
